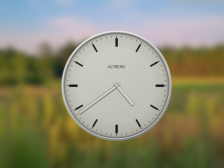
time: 4:39
